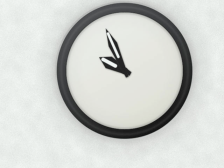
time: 9:56
